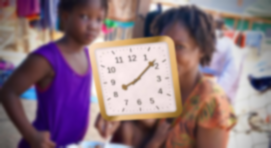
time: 8:08
